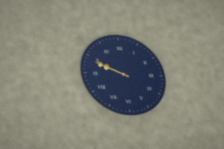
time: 9:49
